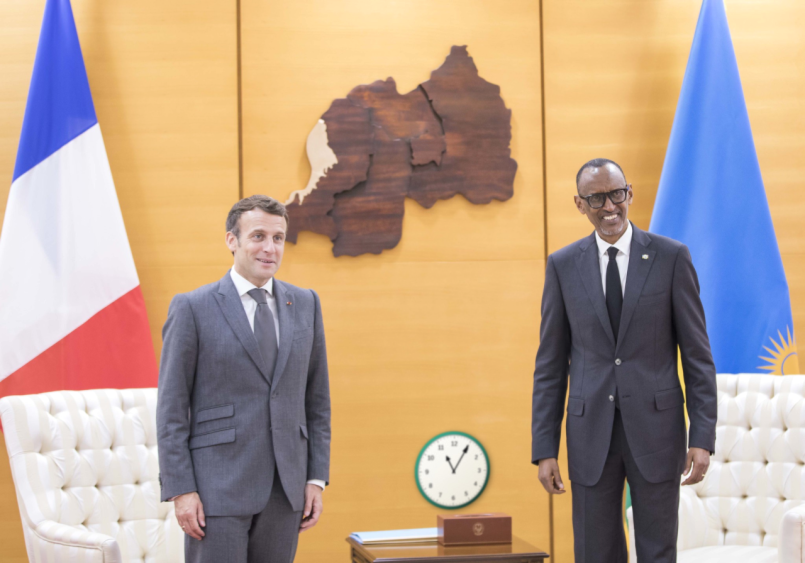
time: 11:05
